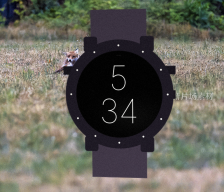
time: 5:34
